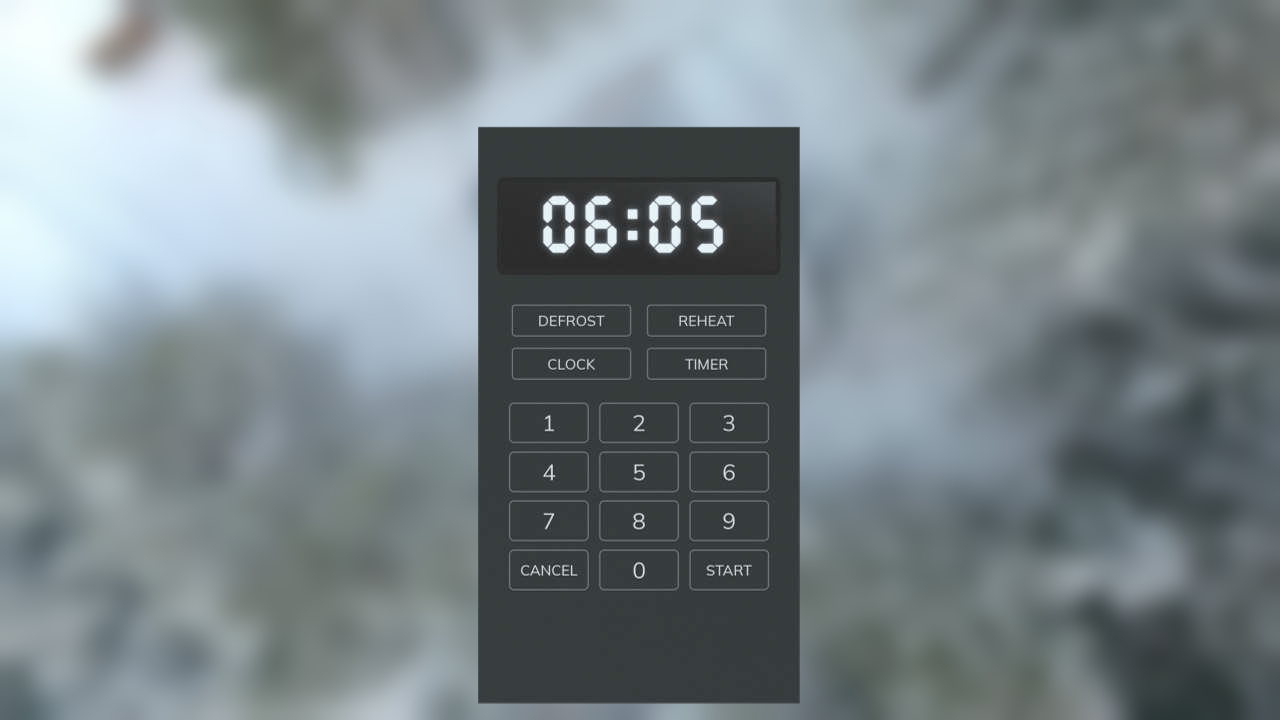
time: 6:05
